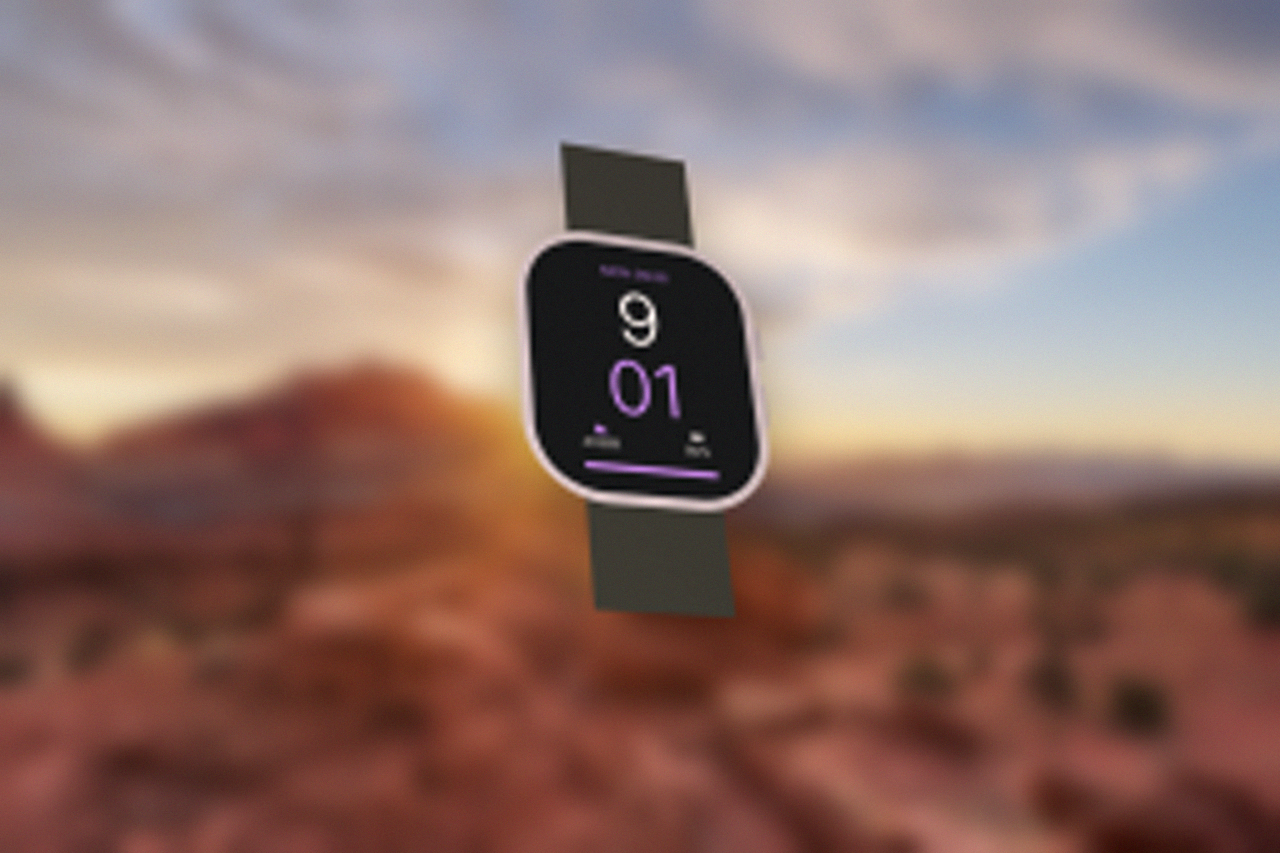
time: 9:01
